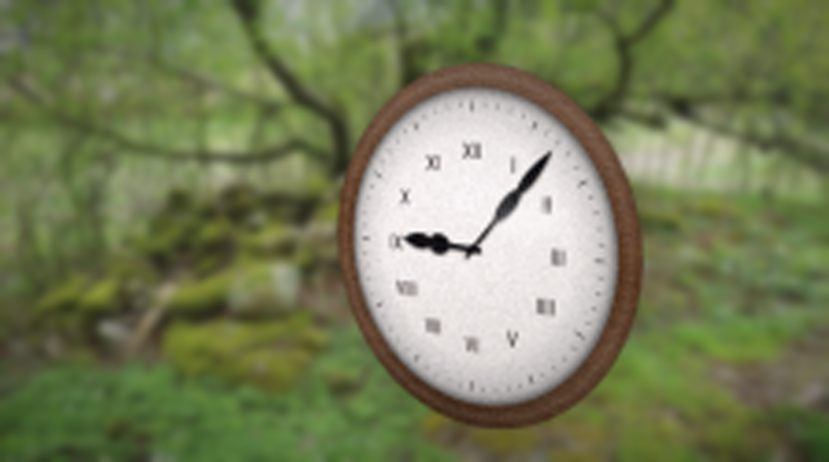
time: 9:07
